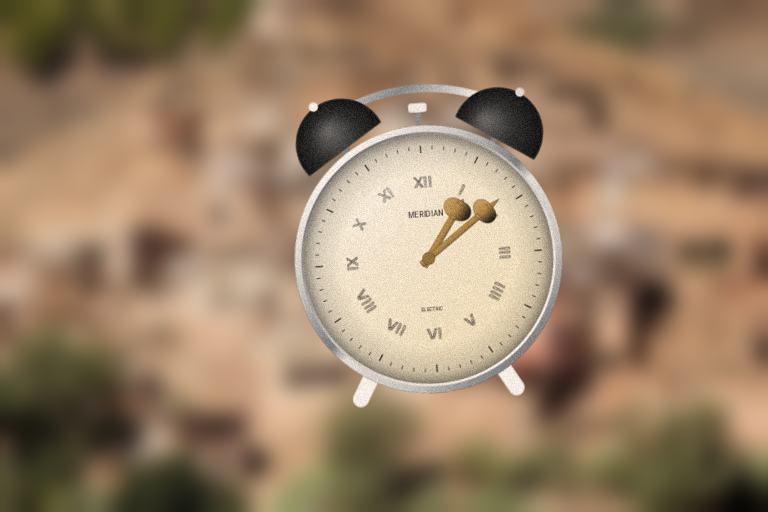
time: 1:09
